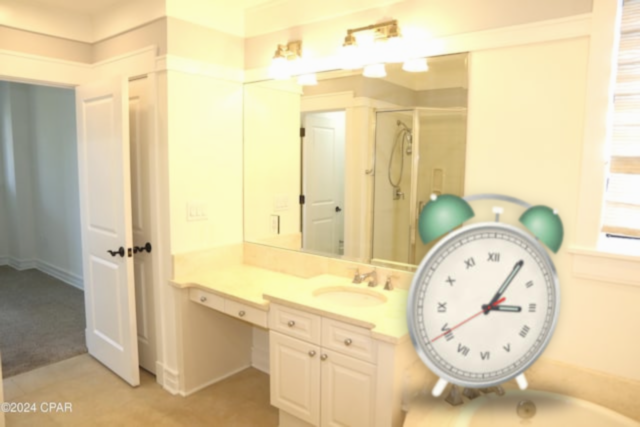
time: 3:05:40
